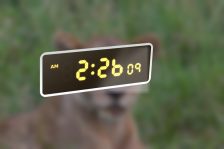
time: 2:26:09
